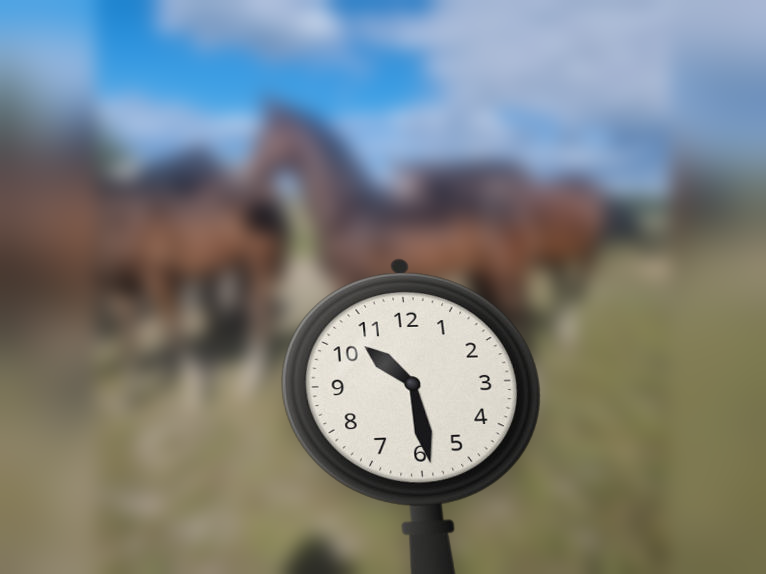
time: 10:29
